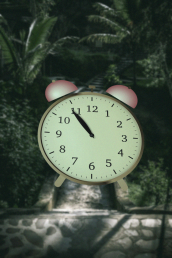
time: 10:54
